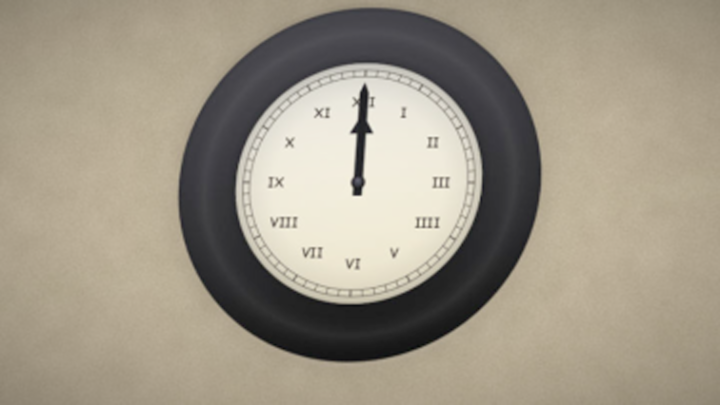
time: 12:00
